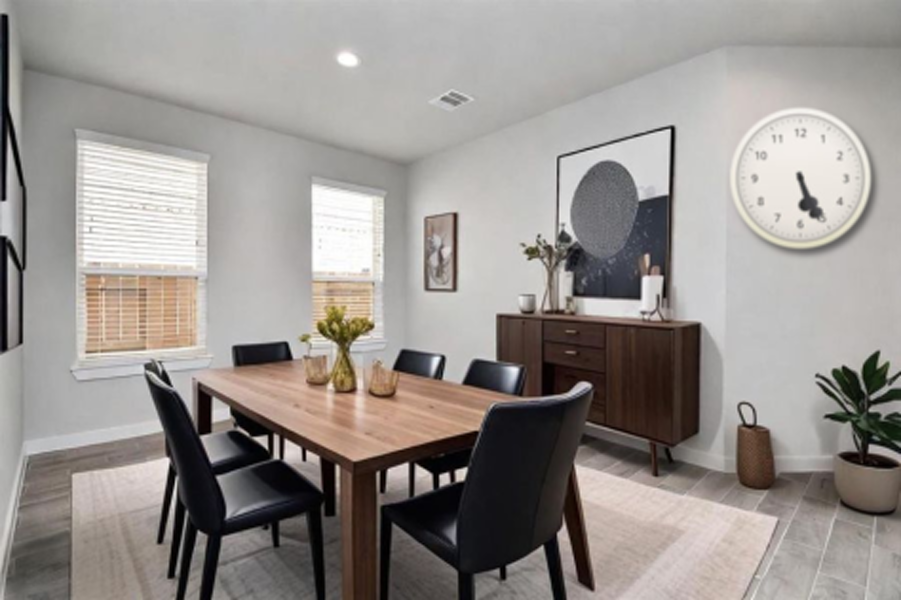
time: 5:26
